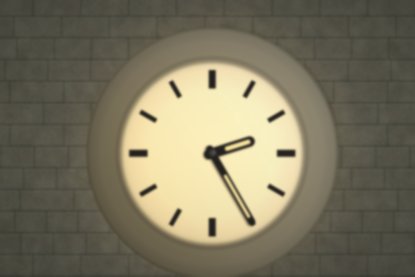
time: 2:25
